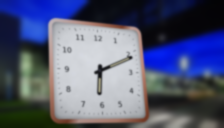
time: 6:11
